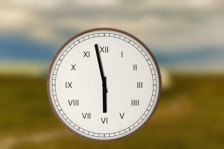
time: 5:58
